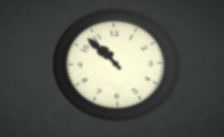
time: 10:53
